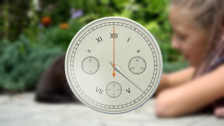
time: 4:22
